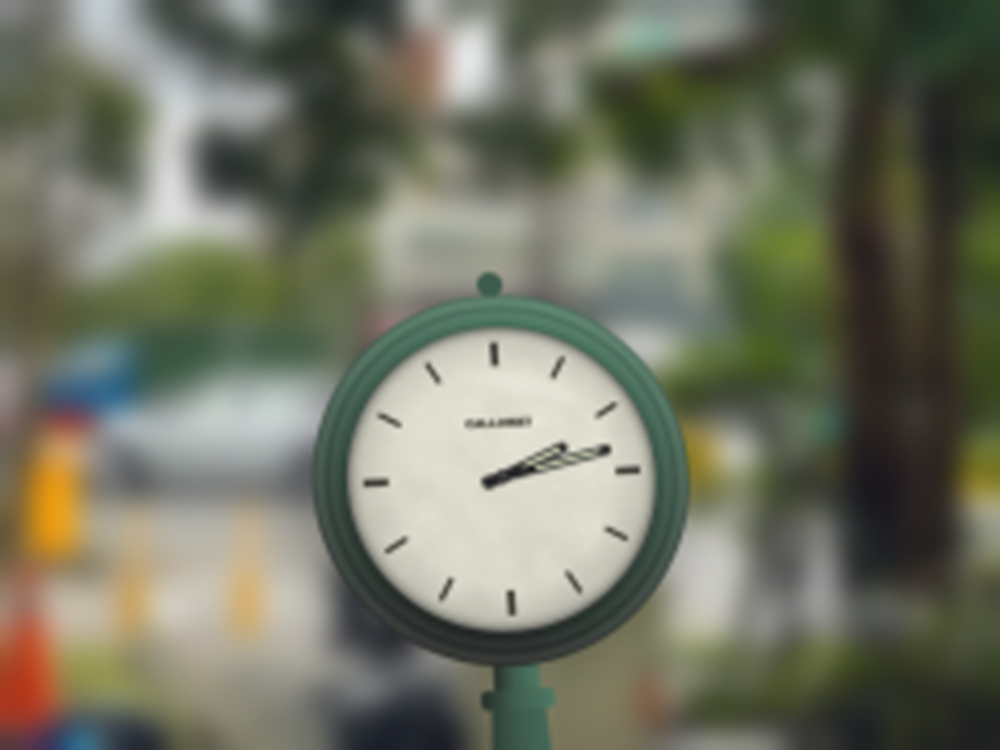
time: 2:13
